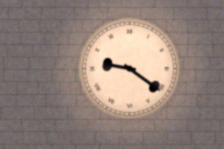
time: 9:21
